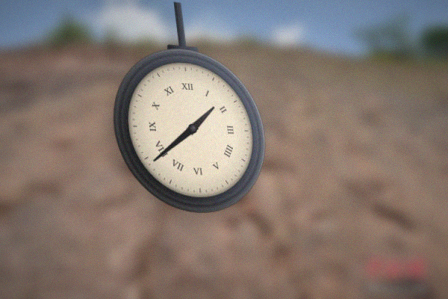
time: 1:39
